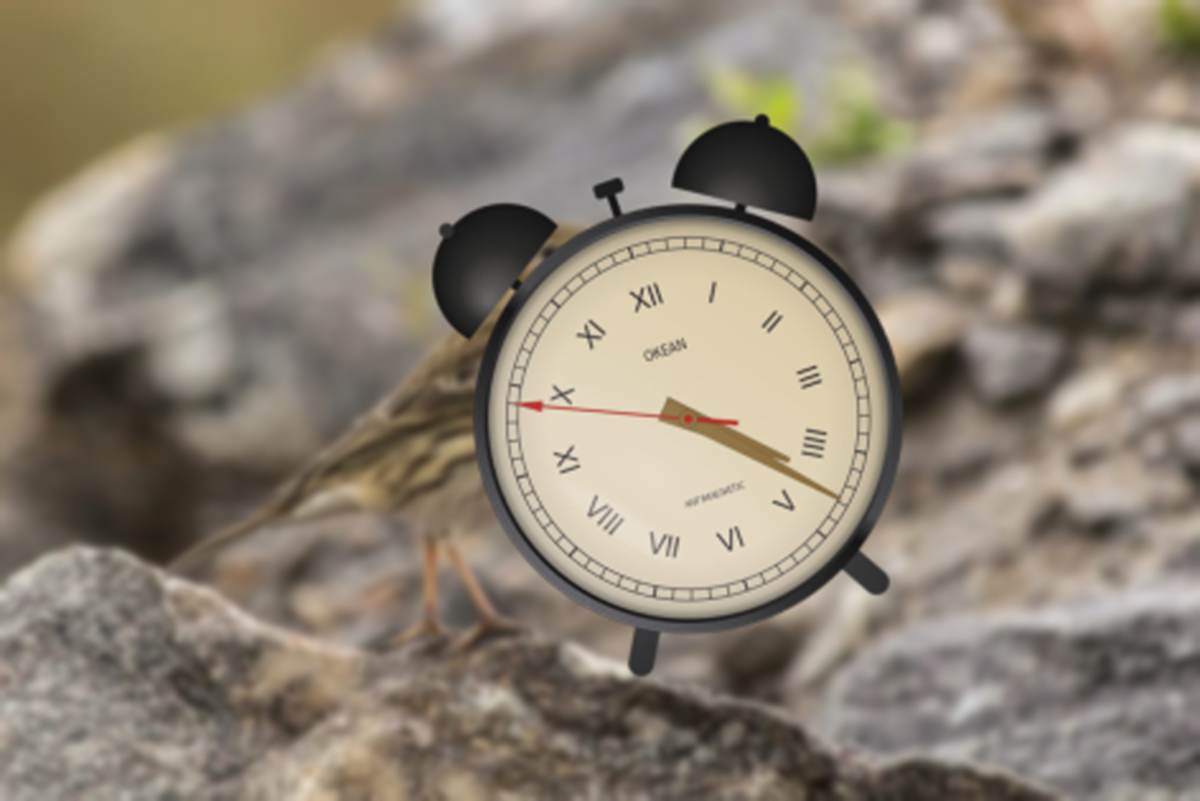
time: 4:22:49
